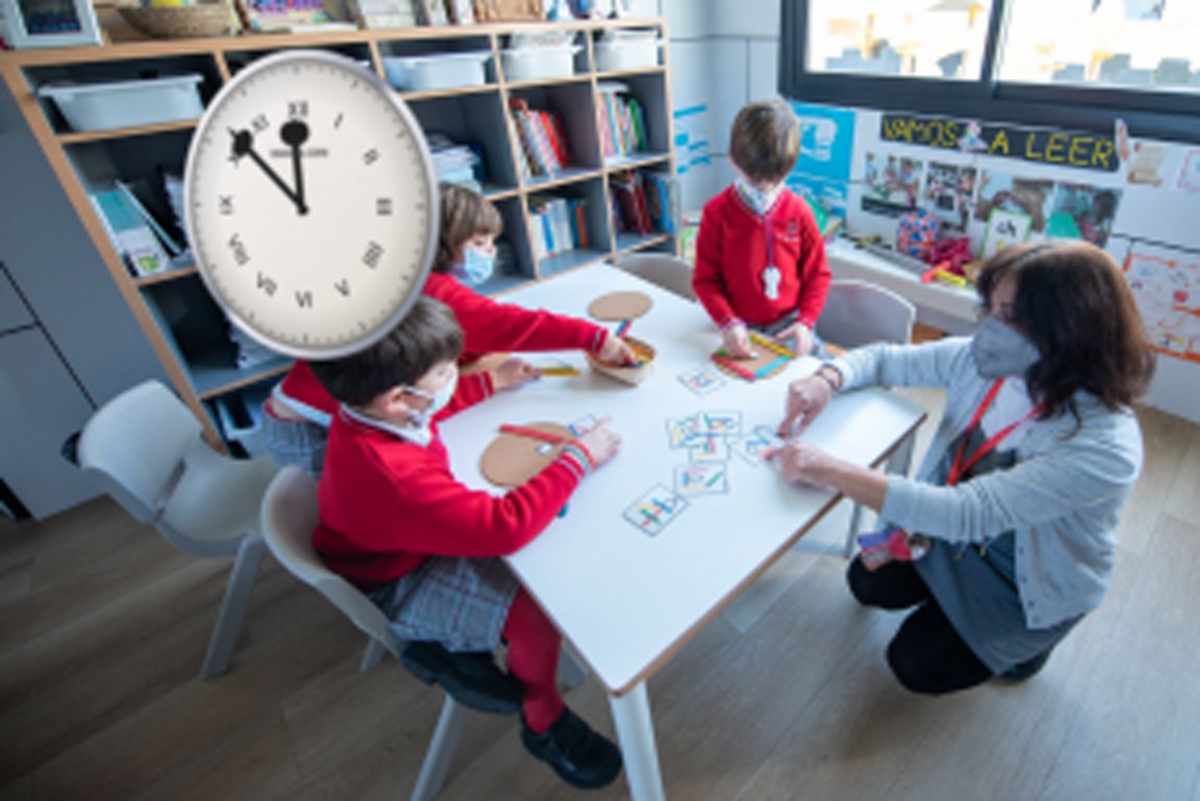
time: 11:52
